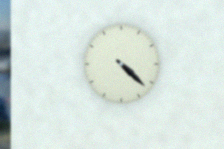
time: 4:22
